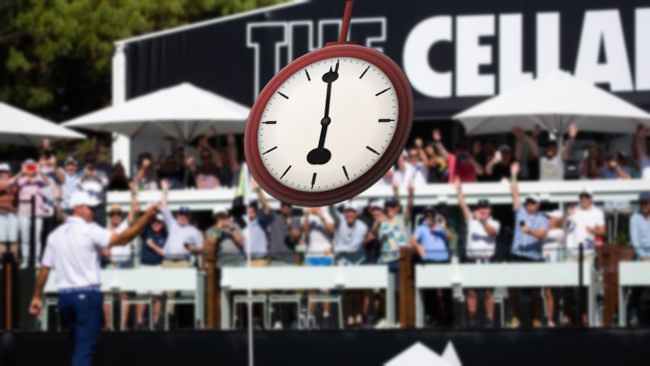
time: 5:59
